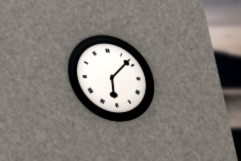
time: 6:08
